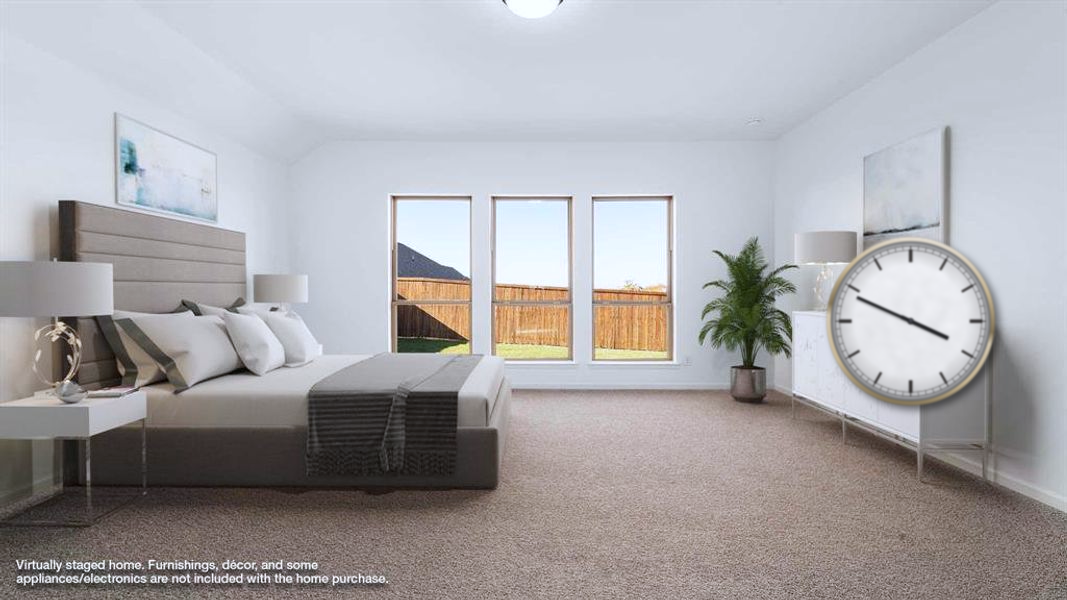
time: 3:49
